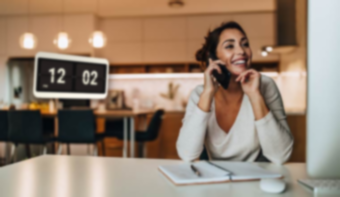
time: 12:02
